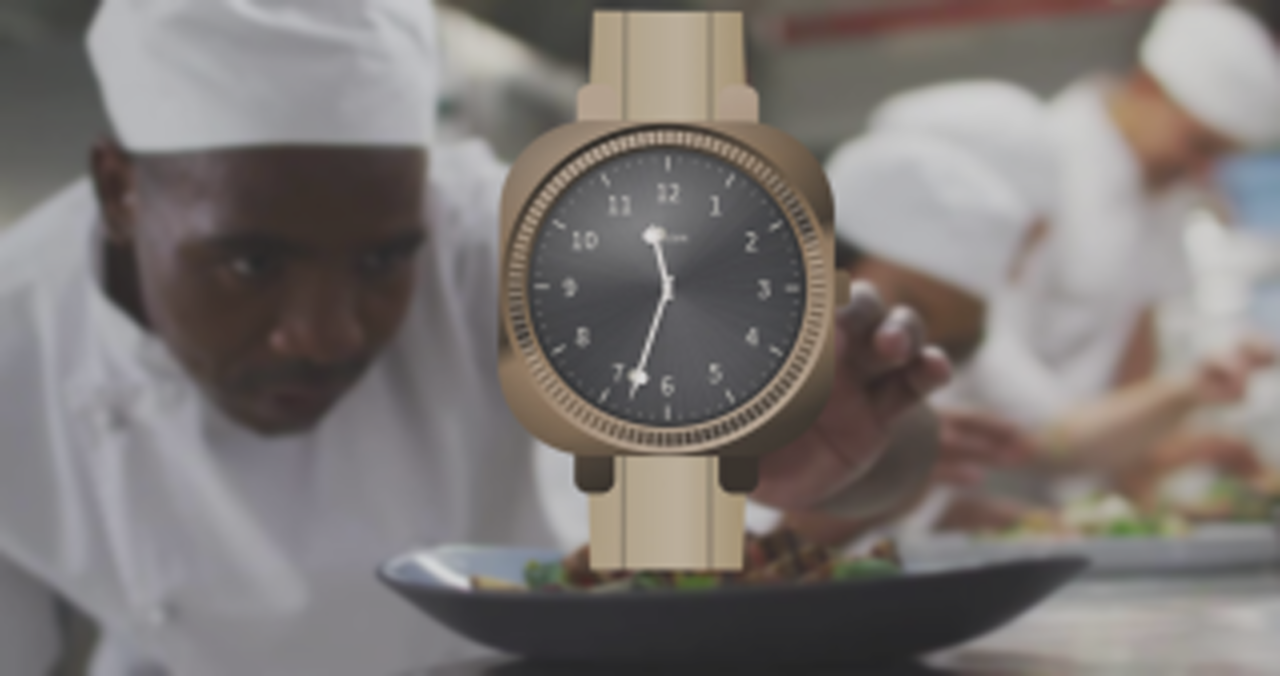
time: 11:33
